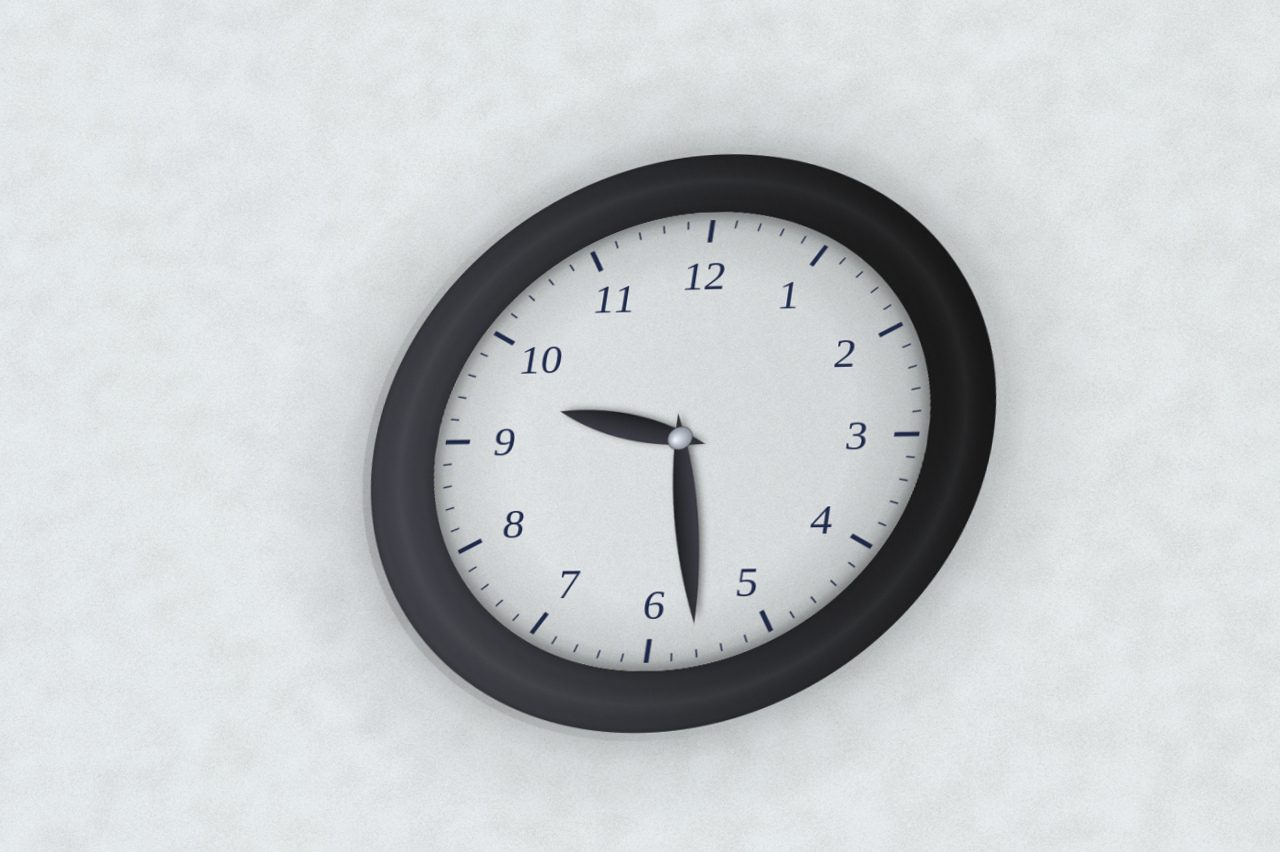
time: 9:28
